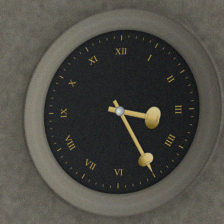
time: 3:25
